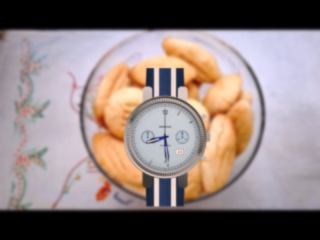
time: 8:29
